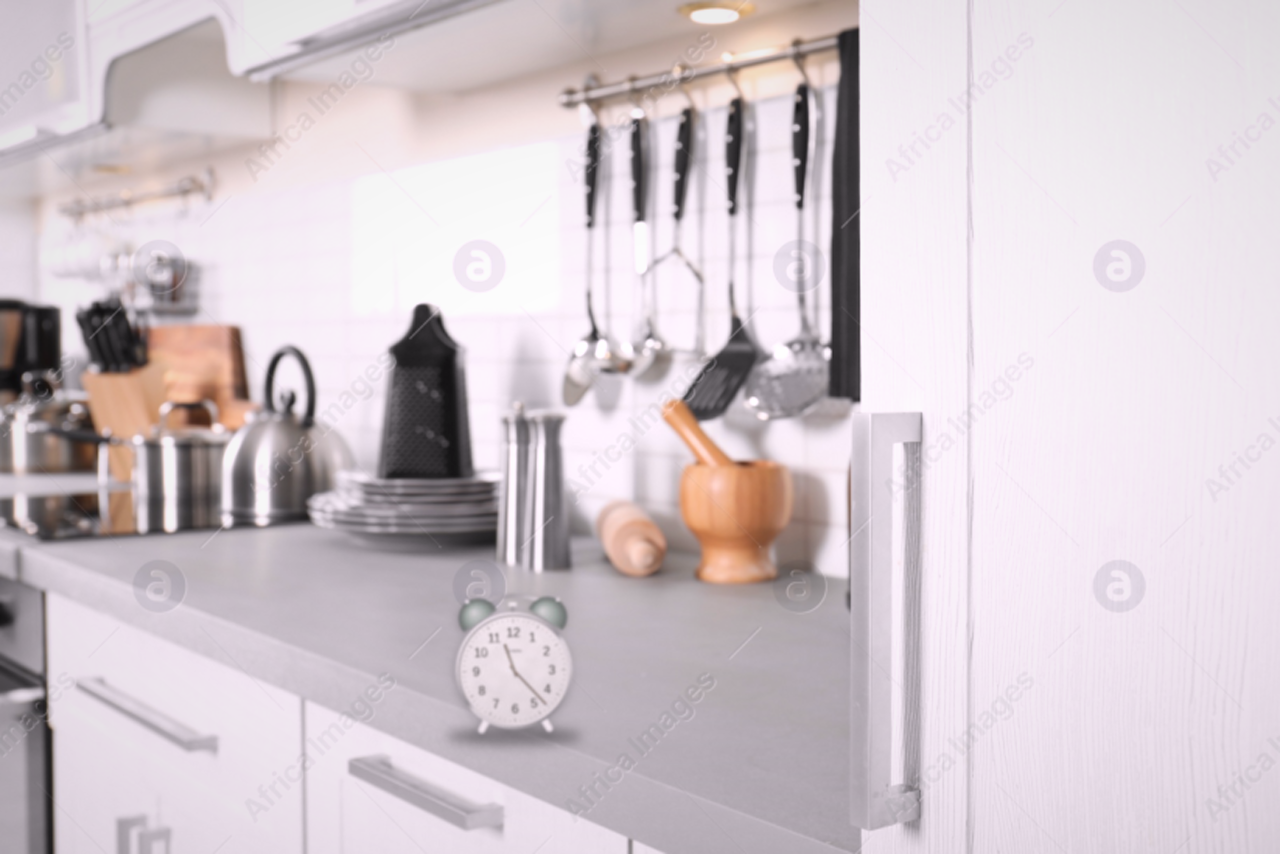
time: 11:23
